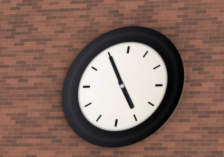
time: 4:55
